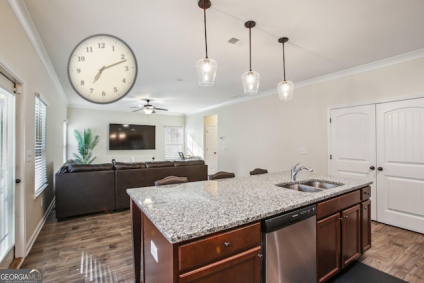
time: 7:12
